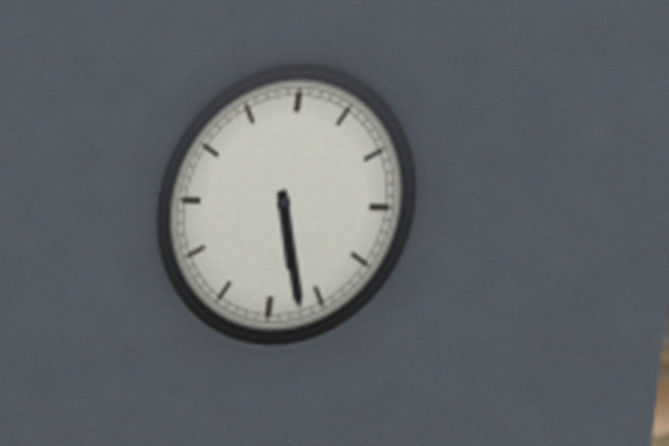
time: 5:27
